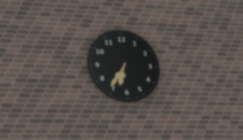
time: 6:36
